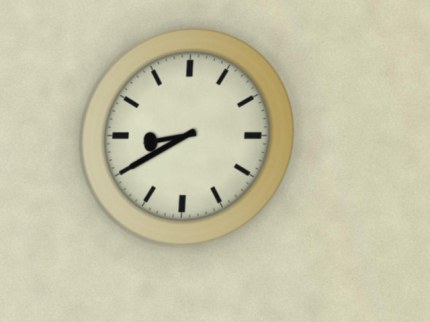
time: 8:40
